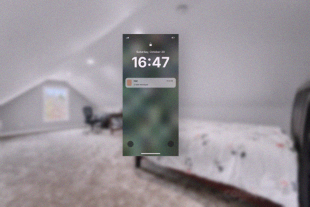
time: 16:47
